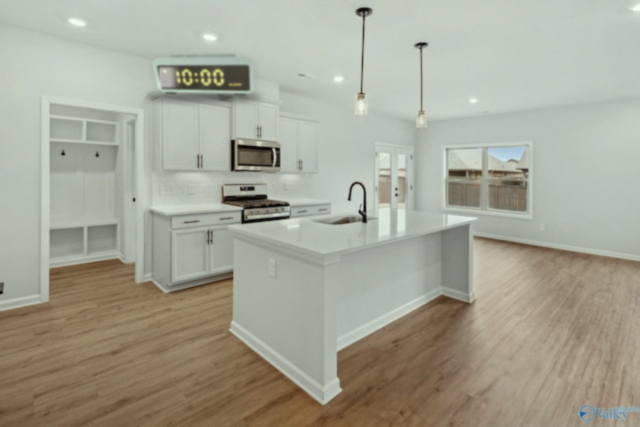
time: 10:00
